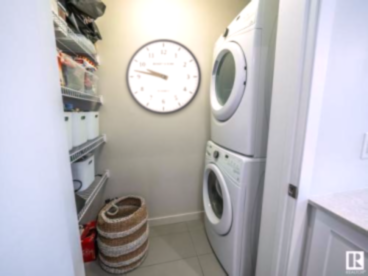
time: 9:47
